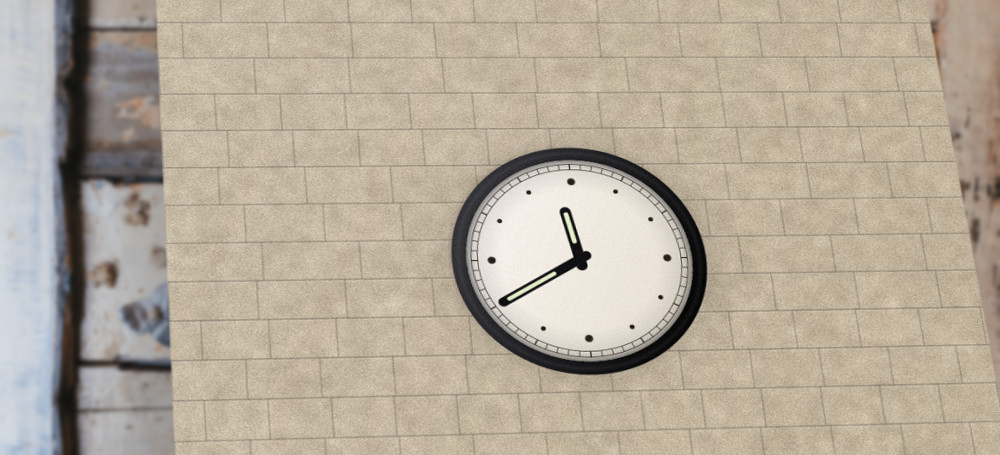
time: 11:40
